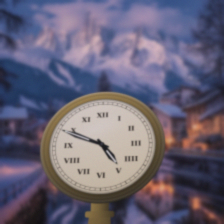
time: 4:49
